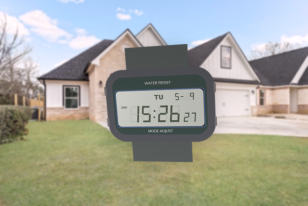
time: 15:26:27
